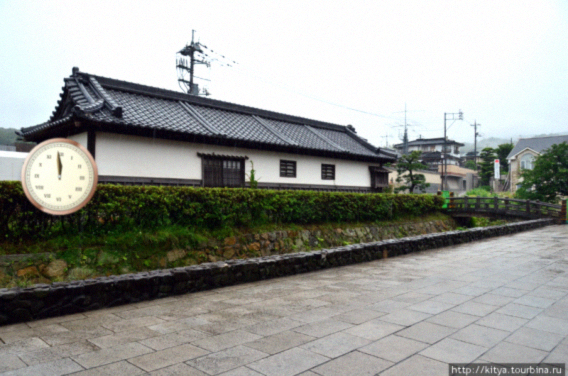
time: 11:59
